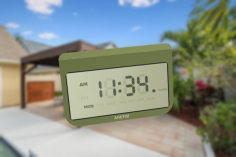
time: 11:34
